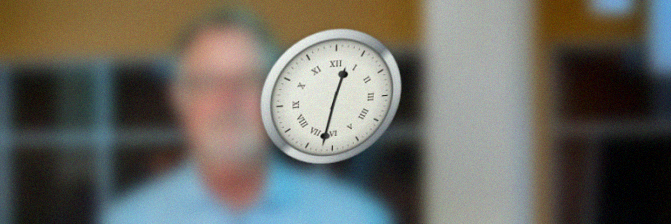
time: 12:32
